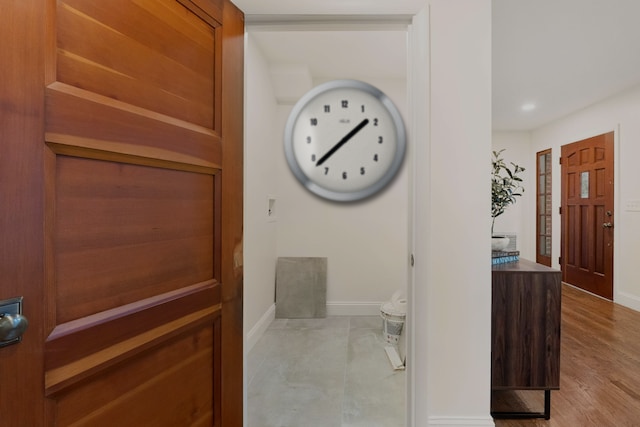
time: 1:38
